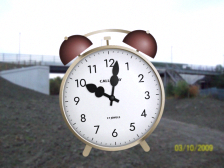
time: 10:02
